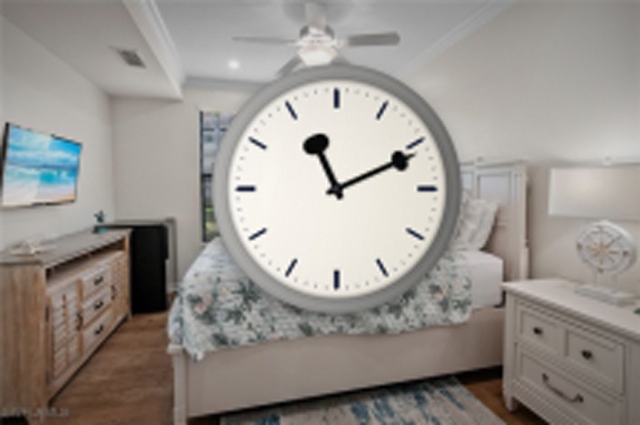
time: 11:11
